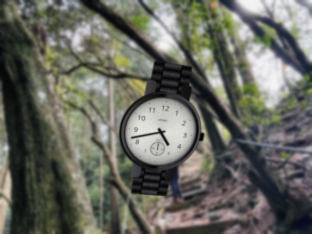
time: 4:42
